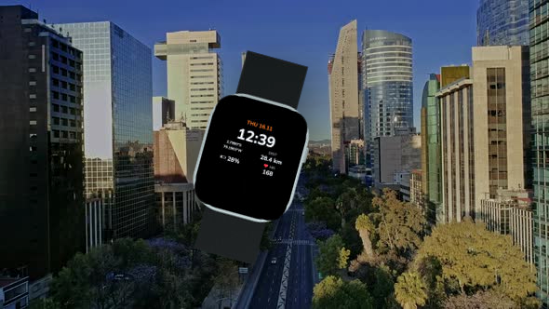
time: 12:39
